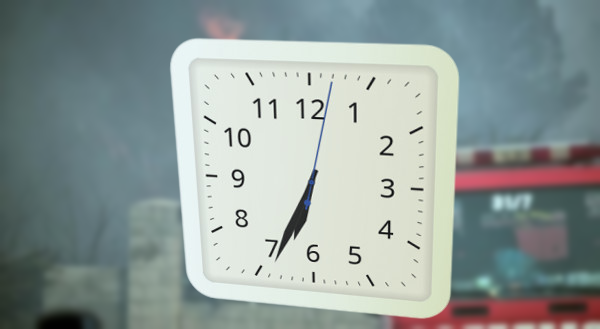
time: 6:34:02
